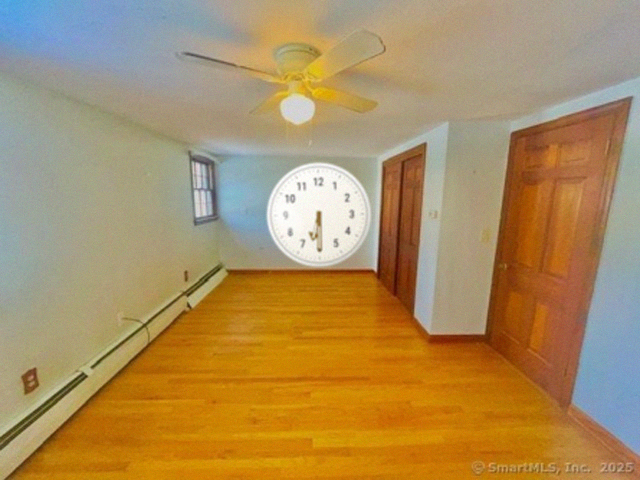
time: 6:30
